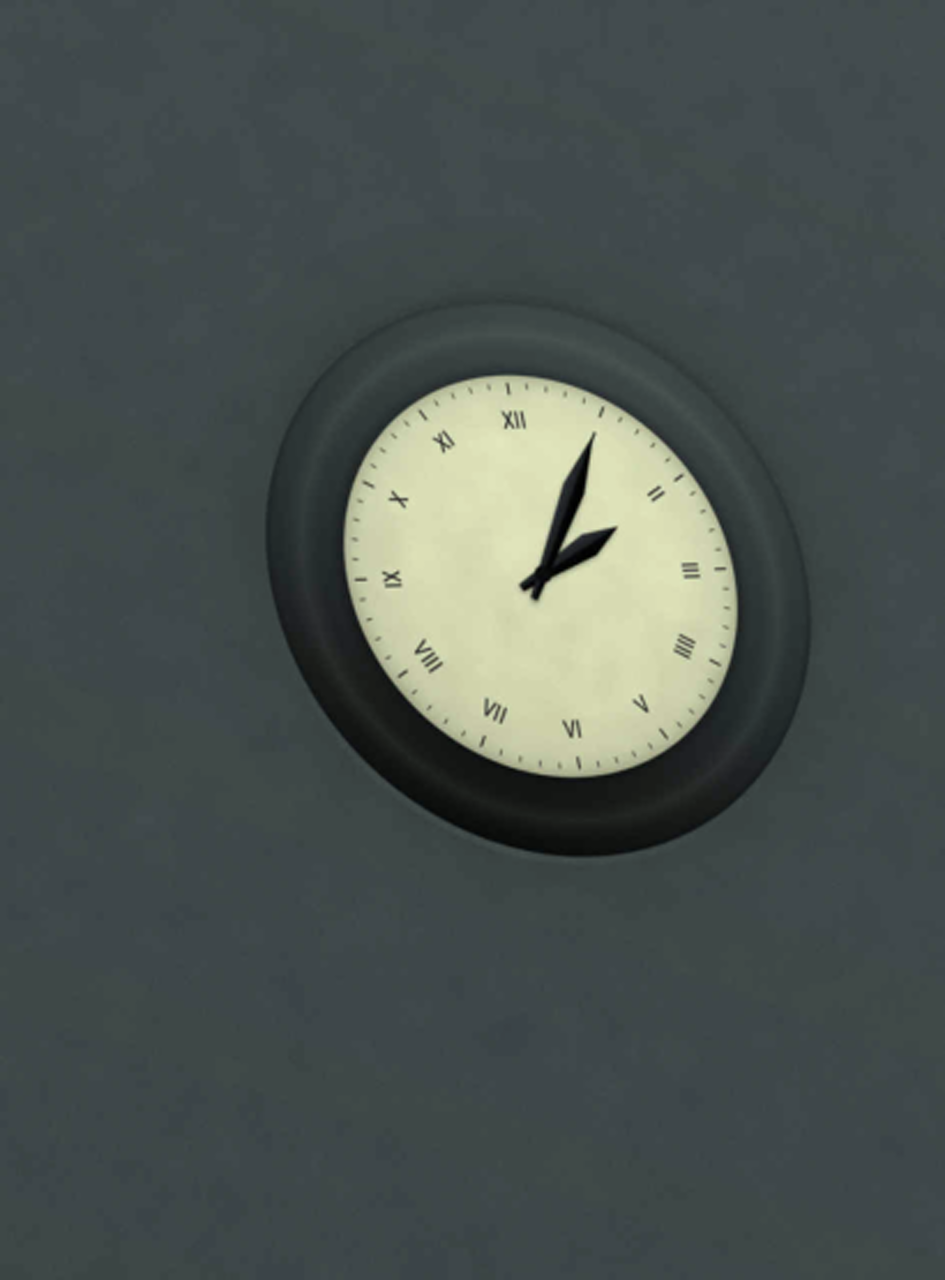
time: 2:05
